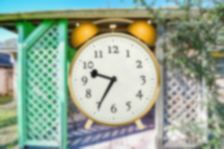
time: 9:35
